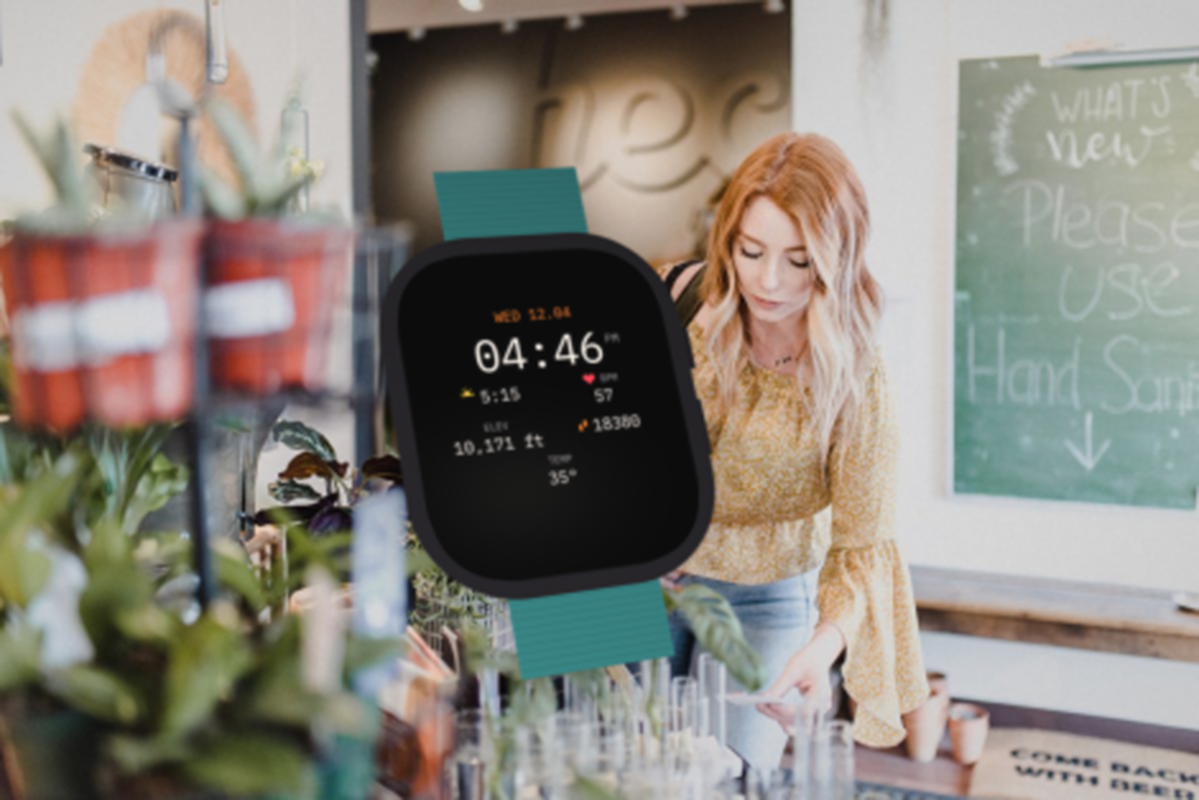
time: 4:46
